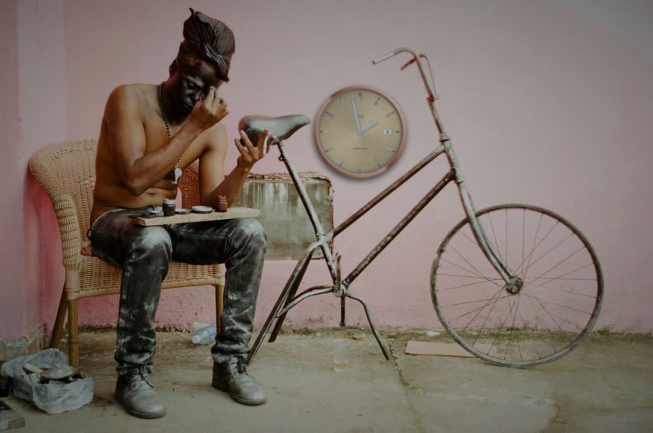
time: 1:58
